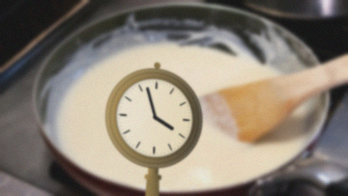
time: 3:57
